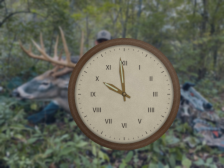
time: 9:59
